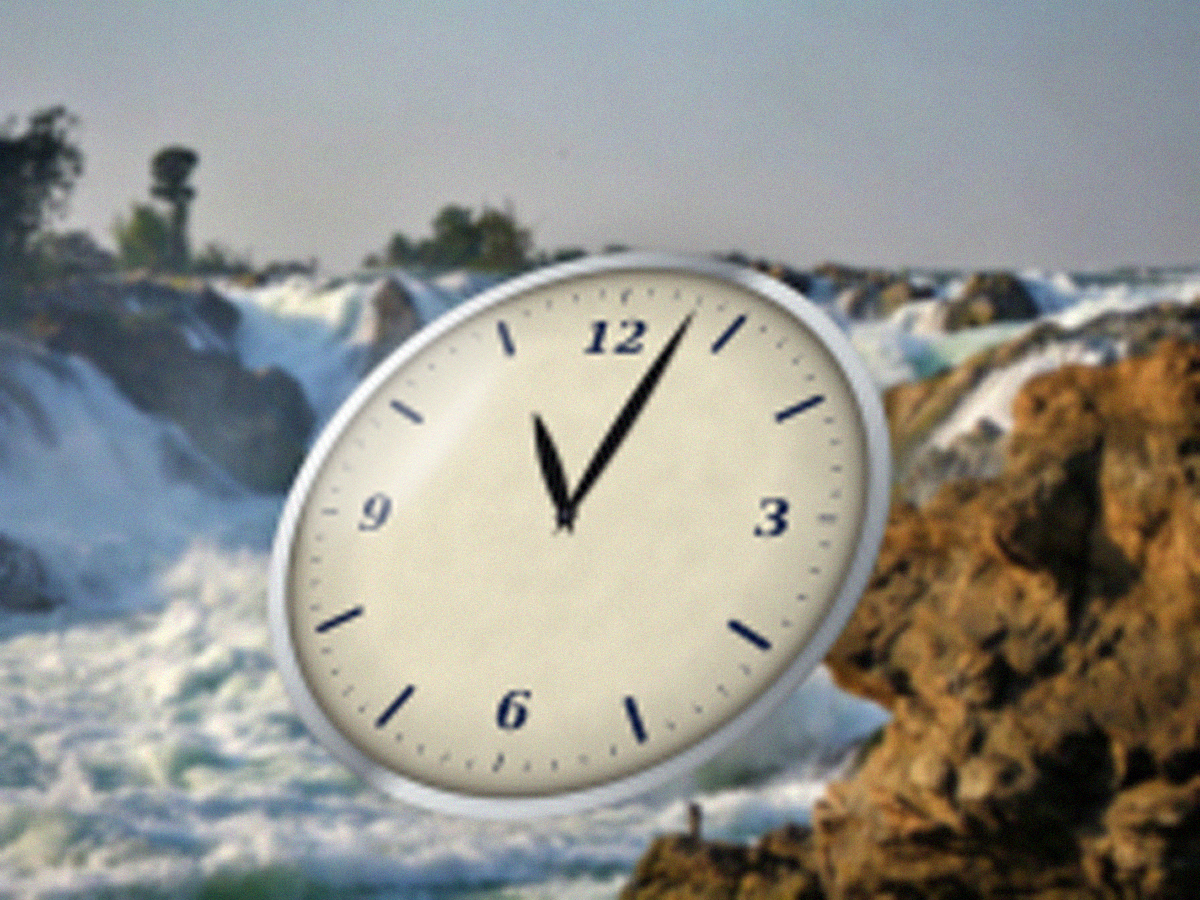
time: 11:03
